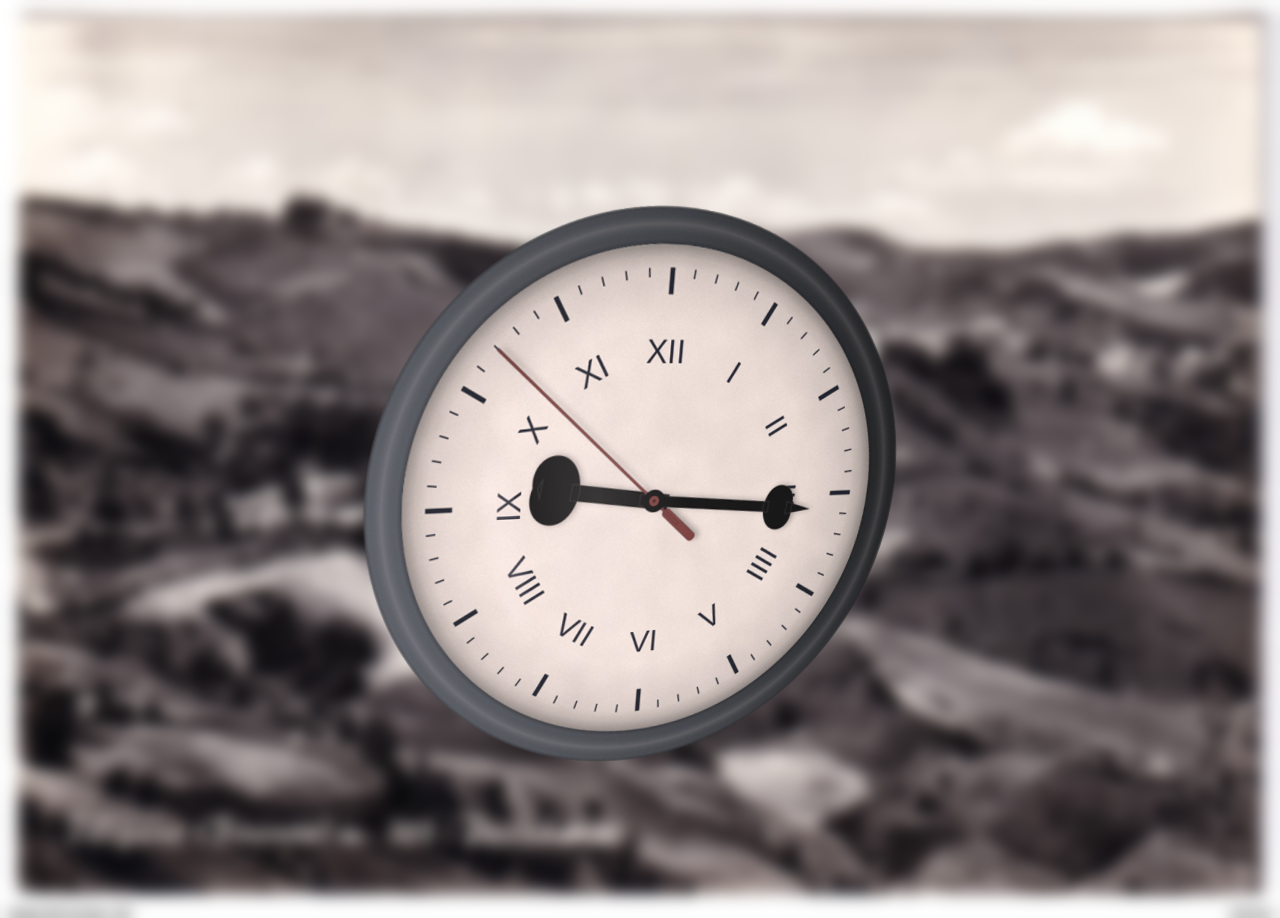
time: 9:15:52
